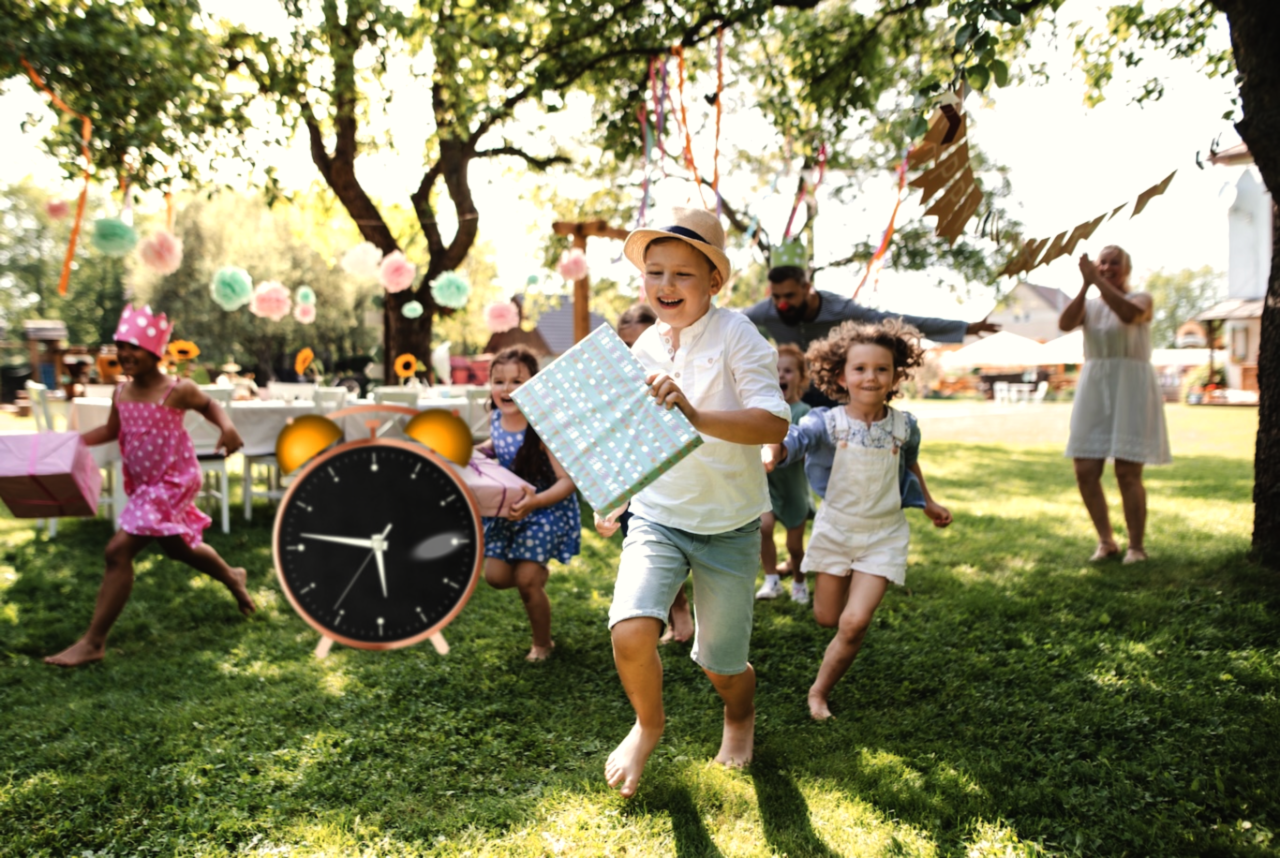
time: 5:46:36
